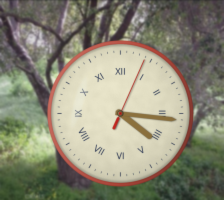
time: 4:16:04
